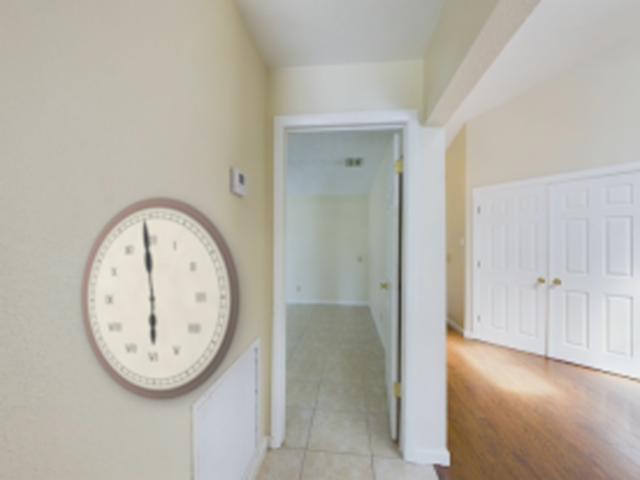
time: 5:59
